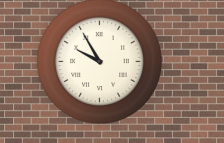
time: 9:55
